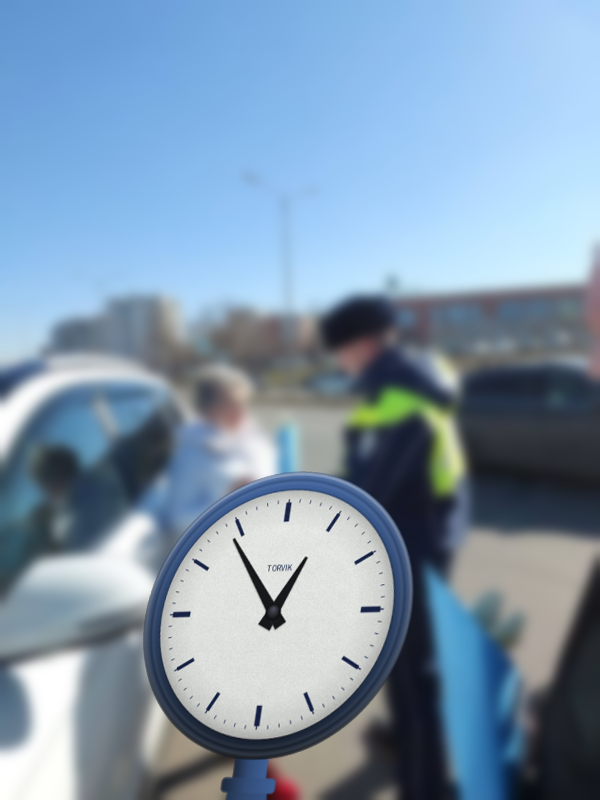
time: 12:54
